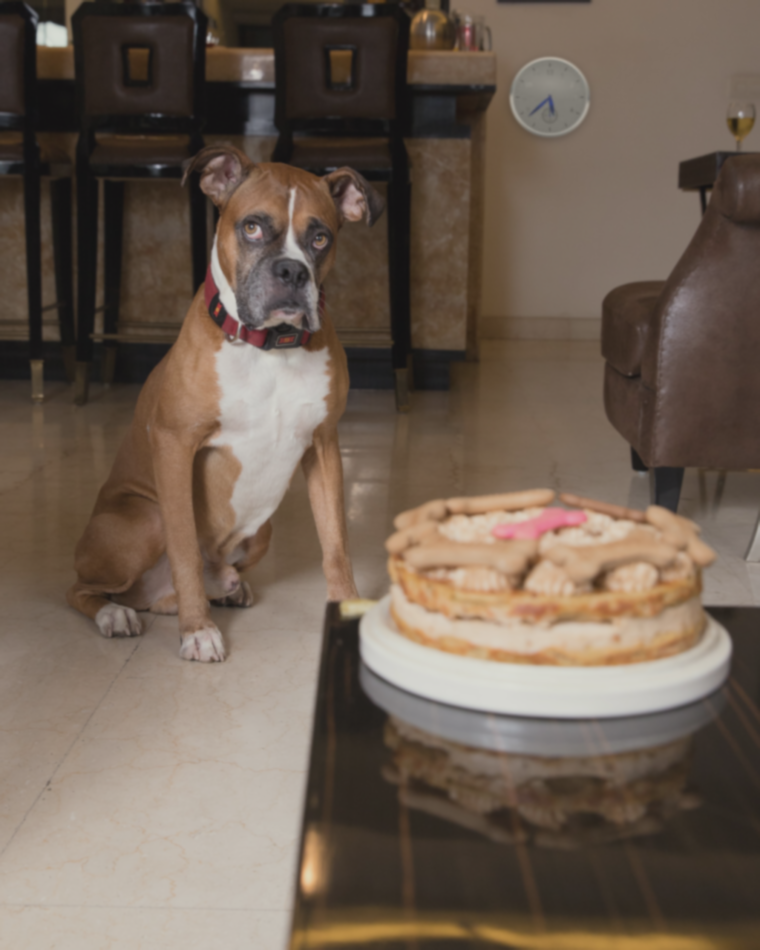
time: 5:38
